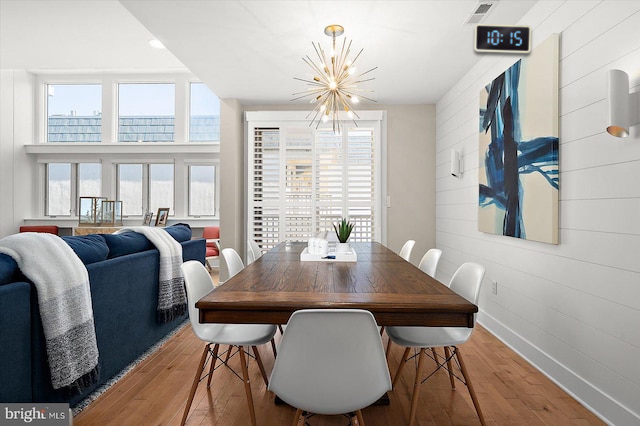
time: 10:15
